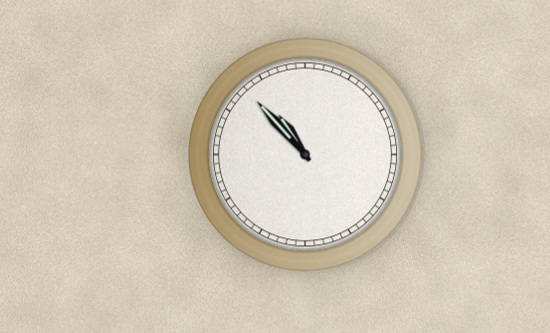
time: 10:53
